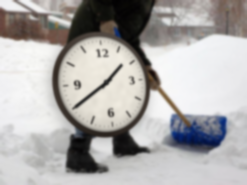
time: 1:40
